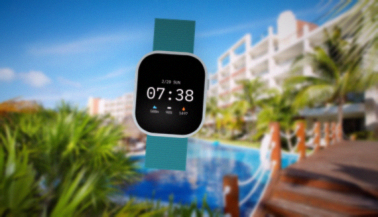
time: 7:38
